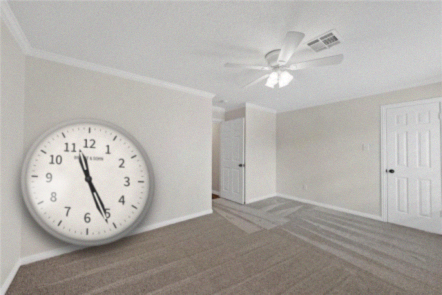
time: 11:26
